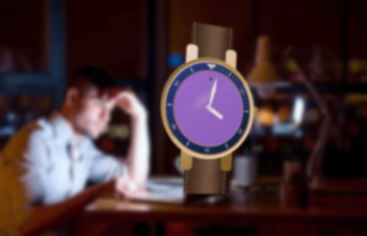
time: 4:02
